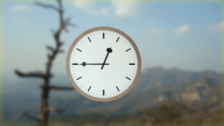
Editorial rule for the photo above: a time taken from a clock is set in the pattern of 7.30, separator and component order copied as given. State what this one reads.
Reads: 12.45
